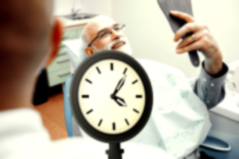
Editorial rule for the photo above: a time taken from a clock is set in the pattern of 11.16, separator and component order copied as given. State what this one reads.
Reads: 4.06
